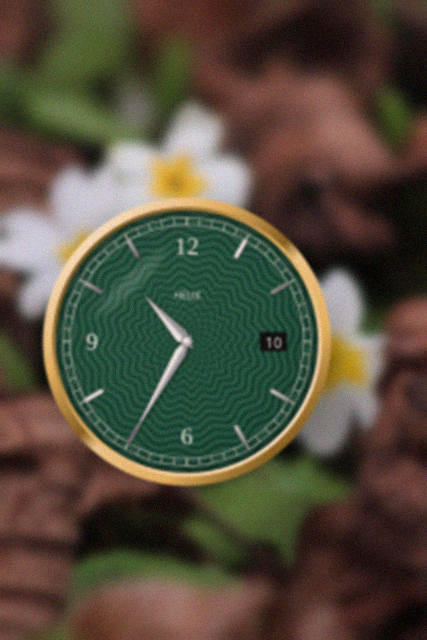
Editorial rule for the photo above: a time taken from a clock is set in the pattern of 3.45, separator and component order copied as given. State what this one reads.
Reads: 10.35
